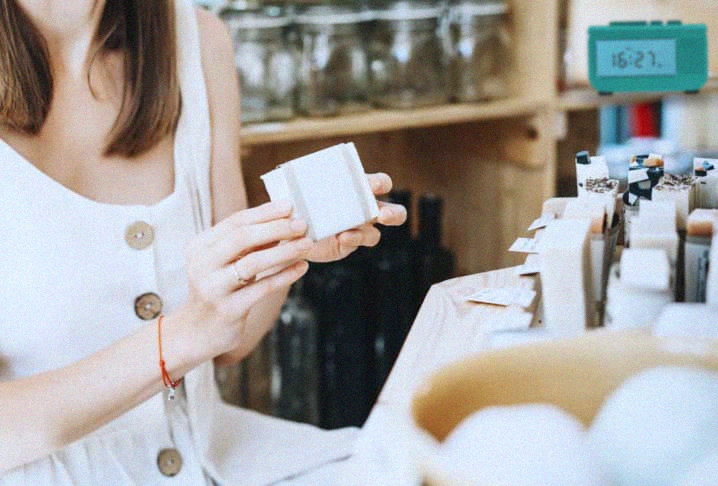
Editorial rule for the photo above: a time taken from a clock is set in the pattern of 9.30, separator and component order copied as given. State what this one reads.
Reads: 16.27
